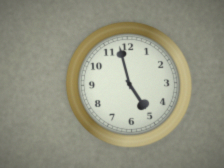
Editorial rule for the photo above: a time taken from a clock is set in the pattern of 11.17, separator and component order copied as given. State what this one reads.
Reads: 4.58
